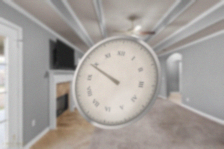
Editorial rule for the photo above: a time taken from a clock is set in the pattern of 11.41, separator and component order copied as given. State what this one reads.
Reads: 9.49
